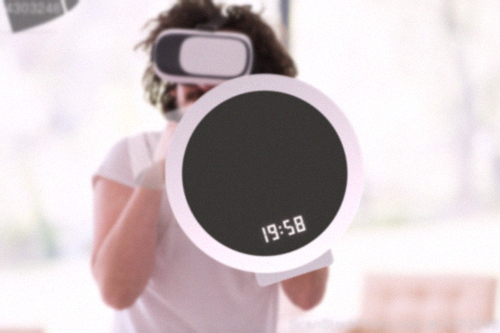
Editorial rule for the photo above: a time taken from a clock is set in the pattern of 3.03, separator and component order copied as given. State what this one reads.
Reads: 19.58
